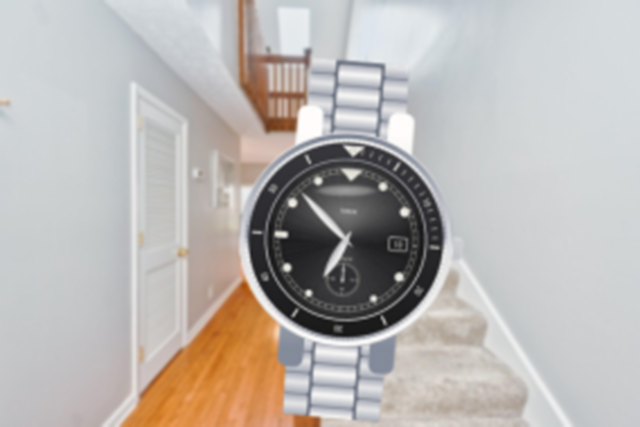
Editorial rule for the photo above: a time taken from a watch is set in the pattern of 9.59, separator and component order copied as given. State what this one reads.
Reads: 6.52
